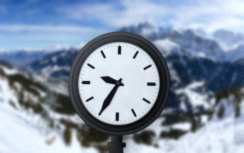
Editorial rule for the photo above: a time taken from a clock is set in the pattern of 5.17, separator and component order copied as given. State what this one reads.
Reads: 9.35
